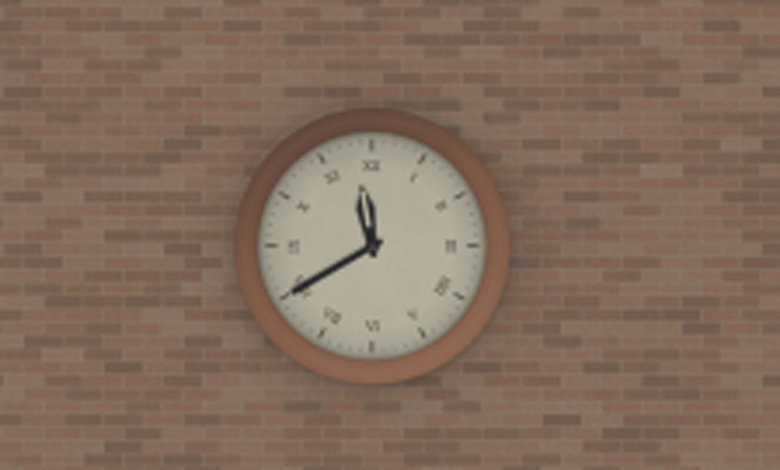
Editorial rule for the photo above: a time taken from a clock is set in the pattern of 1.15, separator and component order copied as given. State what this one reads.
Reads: 11.40
